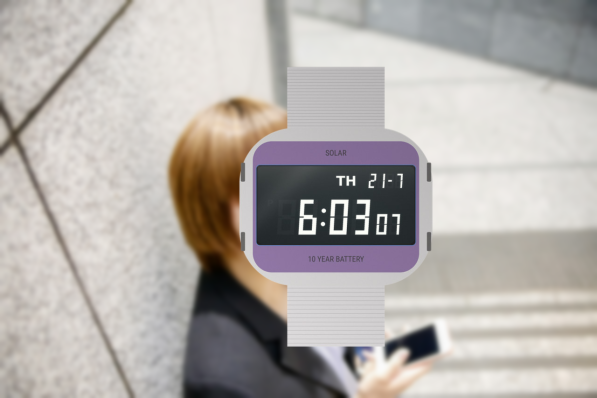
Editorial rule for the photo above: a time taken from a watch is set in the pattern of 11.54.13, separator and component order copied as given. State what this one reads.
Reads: 6.03.07
